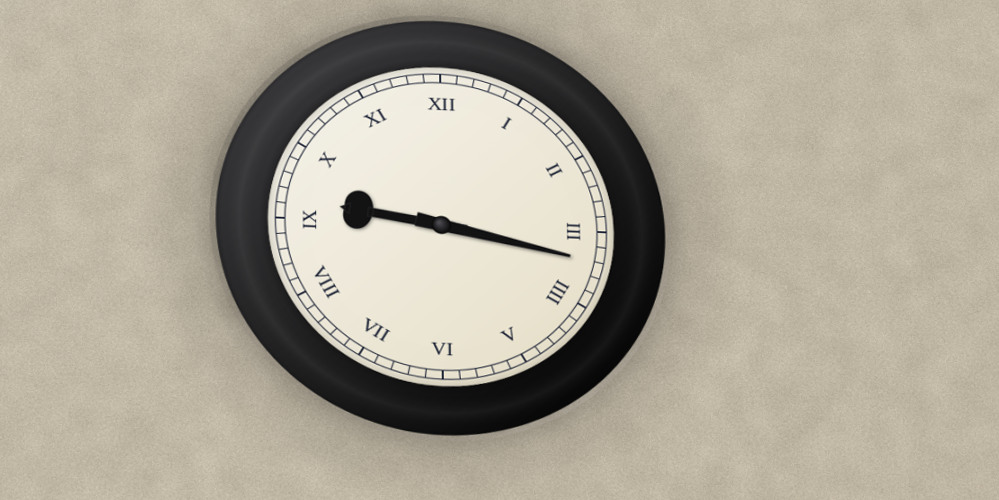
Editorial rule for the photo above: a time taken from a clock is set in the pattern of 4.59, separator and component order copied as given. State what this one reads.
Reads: 9.17
